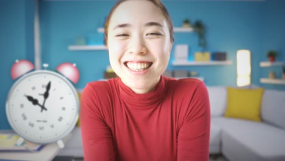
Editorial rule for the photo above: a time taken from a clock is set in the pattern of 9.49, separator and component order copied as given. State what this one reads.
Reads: 10.02
